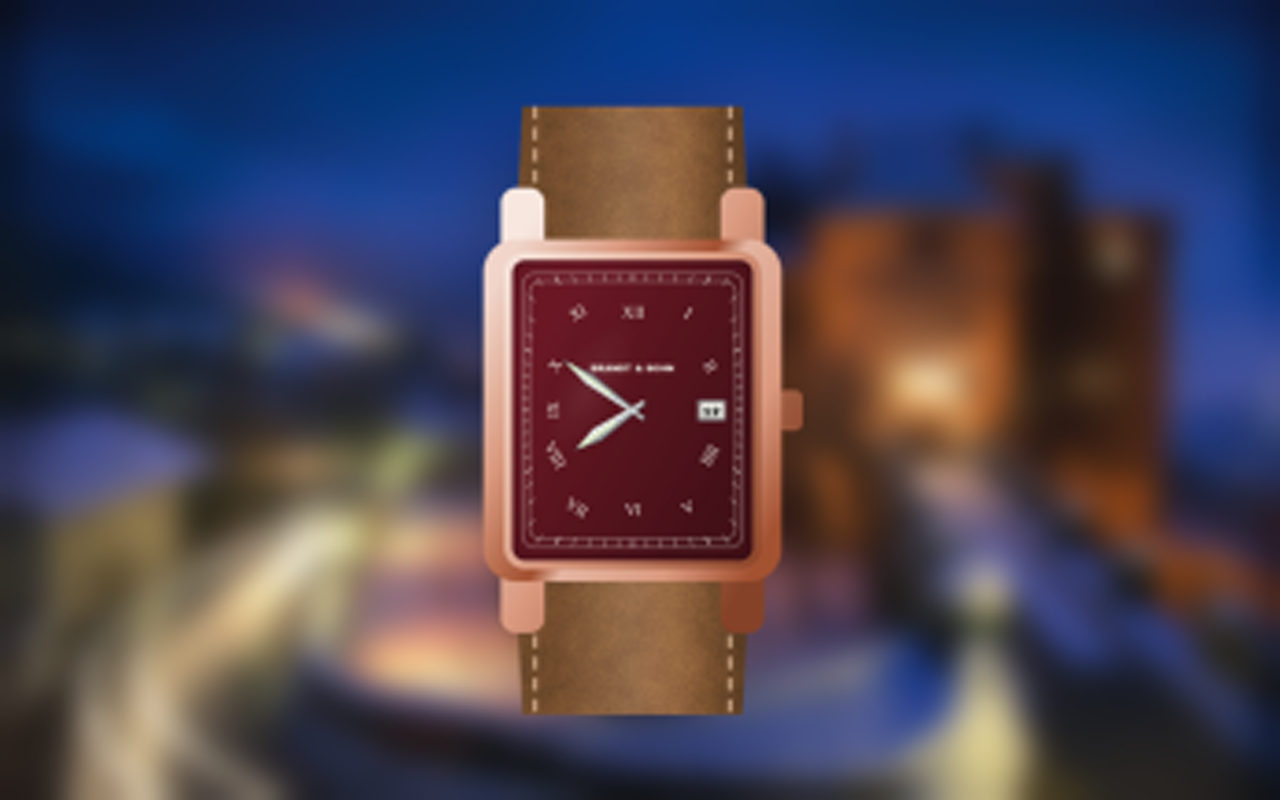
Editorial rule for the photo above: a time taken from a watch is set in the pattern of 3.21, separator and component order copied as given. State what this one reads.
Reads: 7.51
